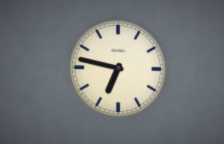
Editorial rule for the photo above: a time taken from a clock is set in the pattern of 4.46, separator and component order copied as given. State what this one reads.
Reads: 6.47
